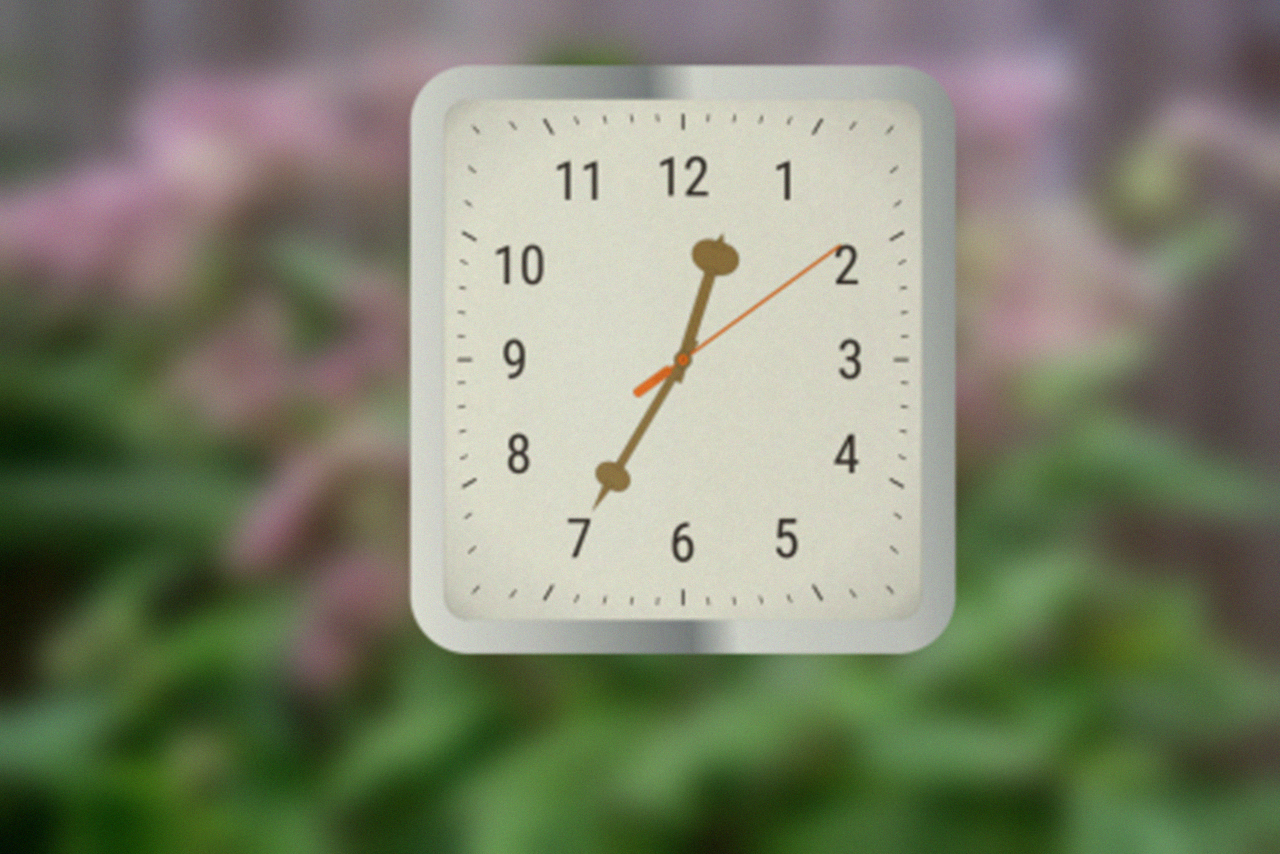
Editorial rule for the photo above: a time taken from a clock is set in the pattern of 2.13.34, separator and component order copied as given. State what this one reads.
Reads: 12.35.09
